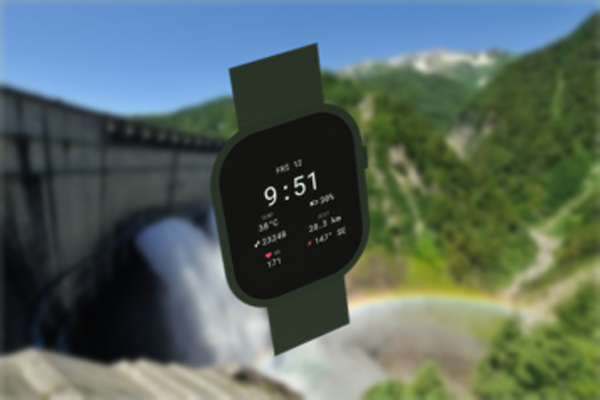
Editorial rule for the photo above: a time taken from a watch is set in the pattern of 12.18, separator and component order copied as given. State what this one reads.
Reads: 9.51
